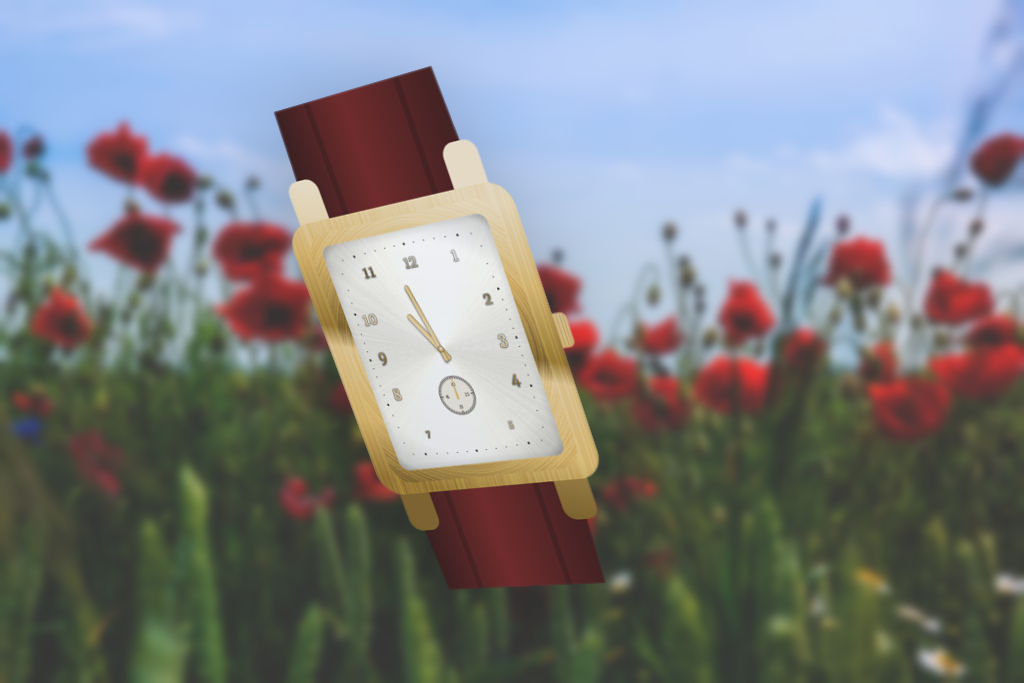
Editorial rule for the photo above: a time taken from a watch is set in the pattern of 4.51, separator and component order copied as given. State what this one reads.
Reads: 10.58
